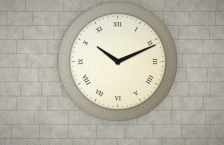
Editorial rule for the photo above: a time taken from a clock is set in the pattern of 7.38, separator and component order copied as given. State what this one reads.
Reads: 10.11
